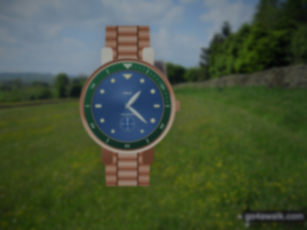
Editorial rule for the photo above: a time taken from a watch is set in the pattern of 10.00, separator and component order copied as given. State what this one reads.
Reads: 1.22
